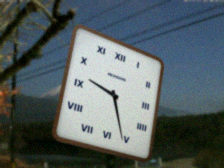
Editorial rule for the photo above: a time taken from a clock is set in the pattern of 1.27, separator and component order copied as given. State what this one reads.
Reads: 9.26
